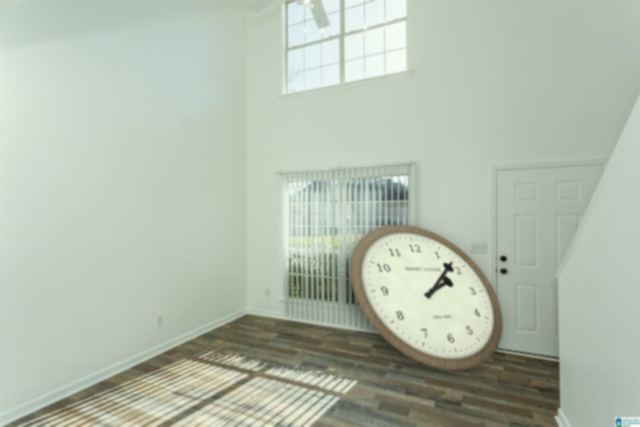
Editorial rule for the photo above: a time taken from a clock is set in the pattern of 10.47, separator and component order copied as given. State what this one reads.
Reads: 2.08
